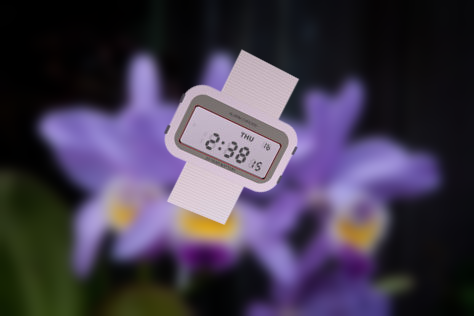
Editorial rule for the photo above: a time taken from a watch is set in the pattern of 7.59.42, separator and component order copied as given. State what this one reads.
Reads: 2.38.15
